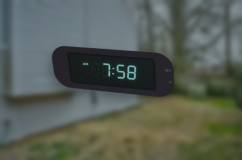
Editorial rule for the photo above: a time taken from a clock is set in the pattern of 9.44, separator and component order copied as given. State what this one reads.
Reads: 7.58
